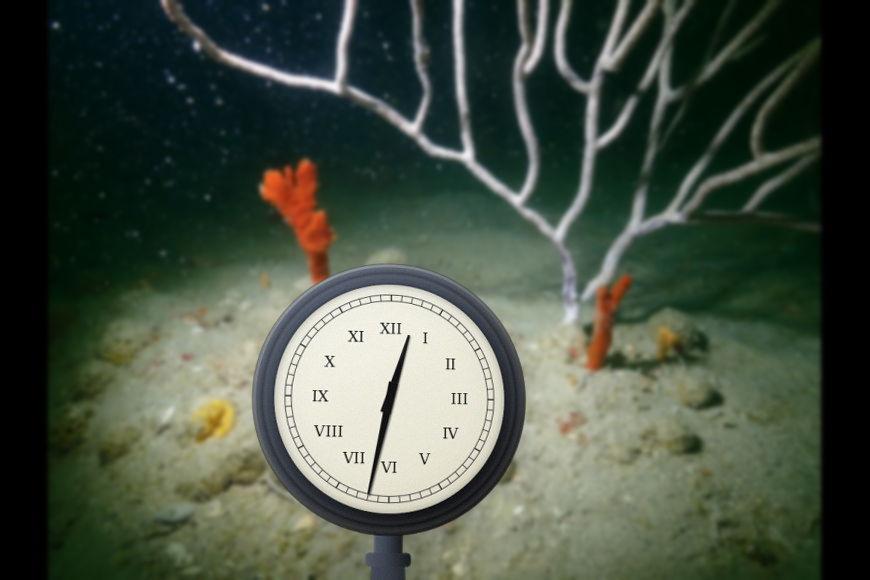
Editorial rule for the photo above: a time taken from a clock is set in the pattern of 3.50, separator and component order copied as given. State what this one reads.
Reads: 12.32
